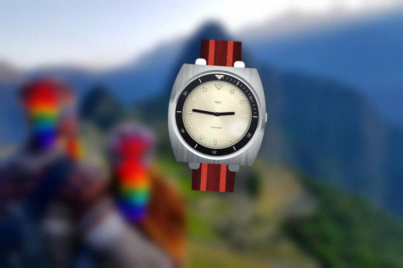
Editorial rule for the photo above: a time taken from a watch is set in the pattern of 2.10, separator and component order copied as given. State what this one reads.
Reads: 2.46
